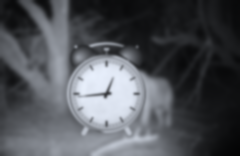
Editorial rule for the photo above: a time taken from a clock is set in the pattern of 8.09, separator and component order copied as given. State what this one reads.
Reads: 12.44
